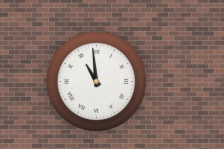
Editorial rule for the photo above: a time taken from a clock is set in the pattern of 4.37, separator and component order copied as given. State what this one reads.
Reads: 10.59
